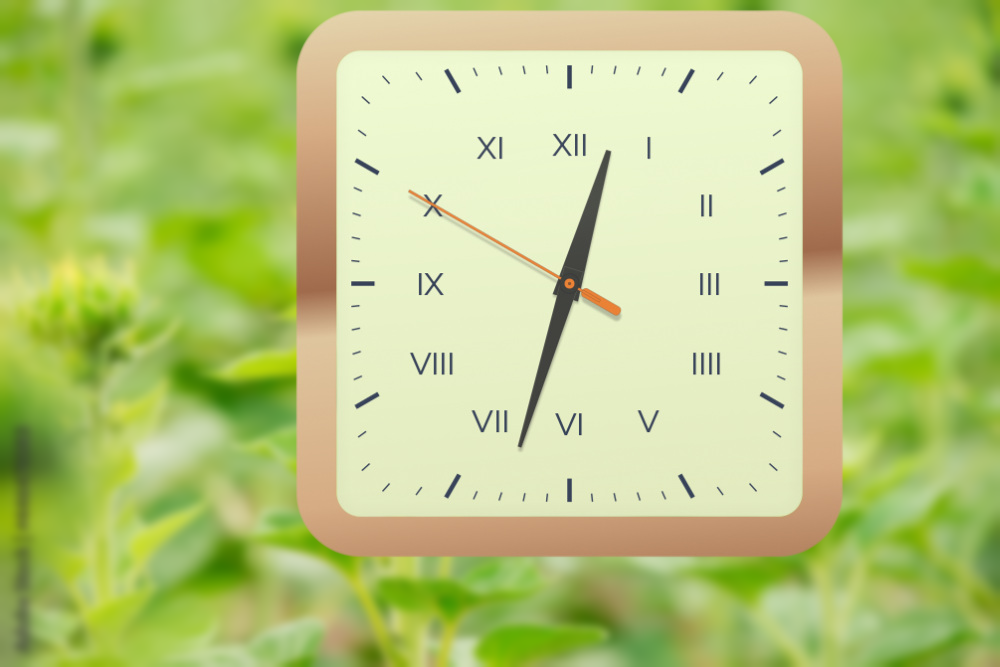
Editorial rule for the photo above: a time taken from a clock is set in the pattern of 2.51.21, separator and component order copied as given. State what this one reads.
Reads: 12.32.50
